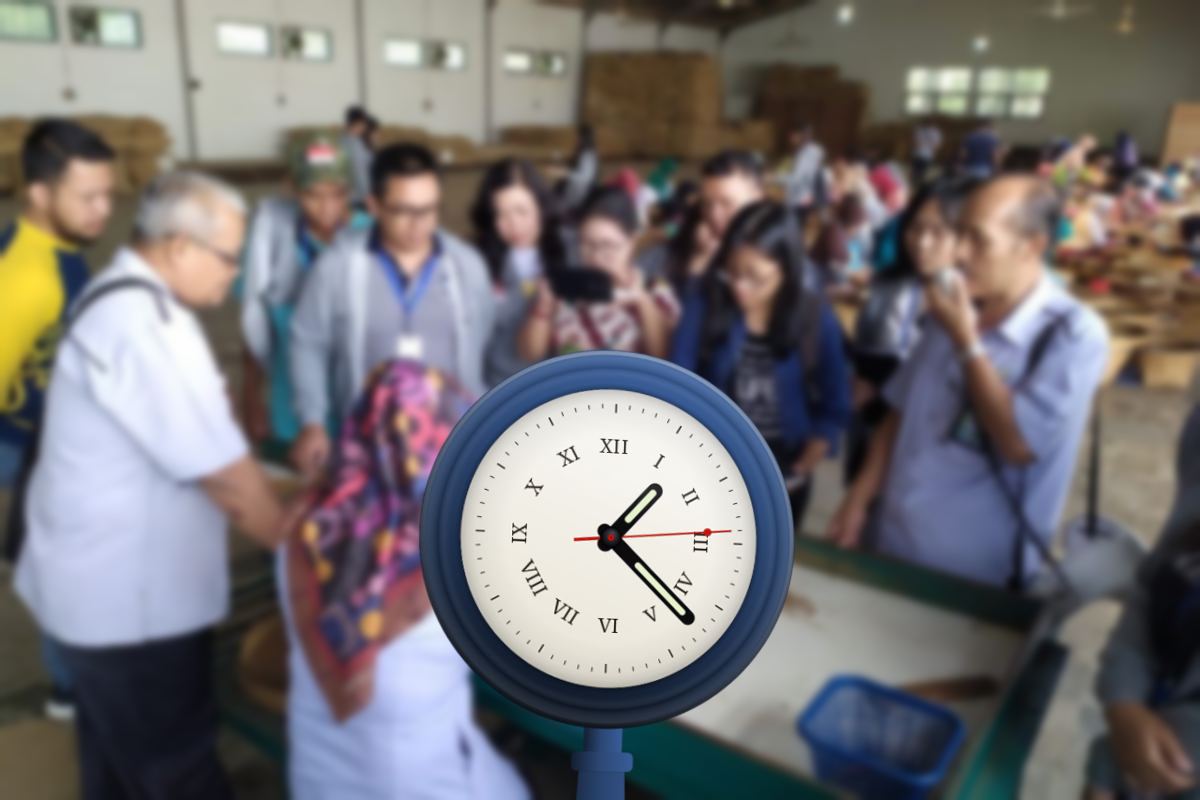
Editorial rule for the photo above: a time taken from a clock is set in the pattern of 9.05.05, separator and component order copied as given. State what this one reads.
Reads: 1.22.14
